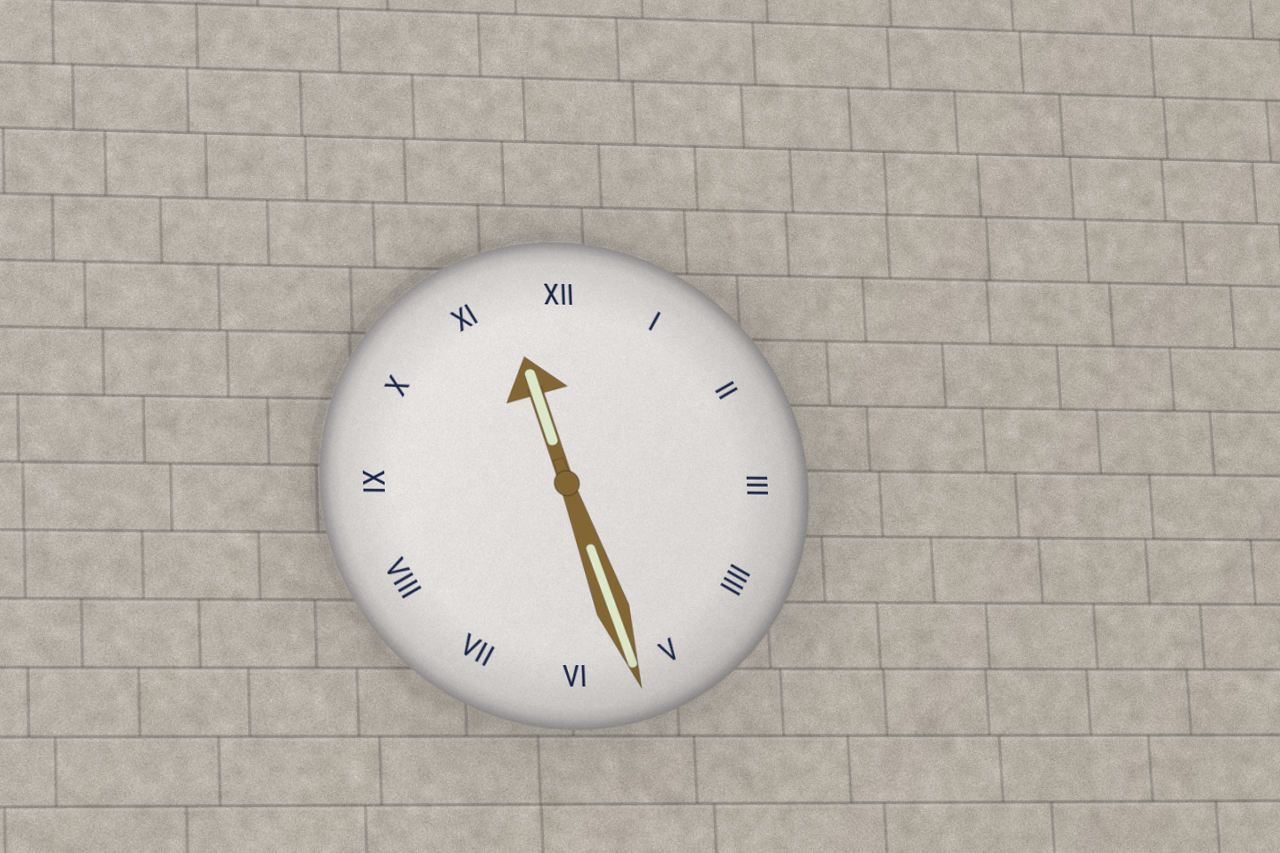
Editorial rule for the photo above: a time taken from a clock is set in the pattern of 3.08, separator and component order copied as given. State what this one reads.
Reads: 11.27
